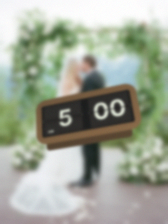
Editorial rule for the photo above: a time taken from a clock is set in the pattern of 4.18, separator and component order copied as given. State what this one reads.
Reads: 5.00
